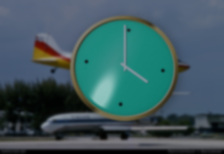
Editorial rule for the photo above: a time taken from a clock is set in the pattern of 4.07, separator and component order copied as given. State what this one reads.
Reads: 3.59
